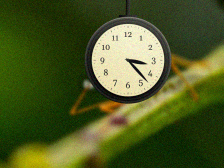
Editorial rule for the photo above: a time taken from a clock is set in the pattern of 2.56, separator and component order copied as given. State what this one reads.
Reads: 3.23
